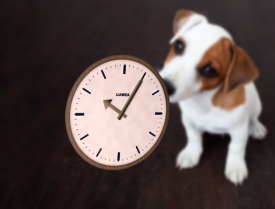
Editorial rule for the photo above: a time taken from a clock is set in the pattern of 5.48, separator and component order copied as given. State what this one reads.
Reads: 10.05
